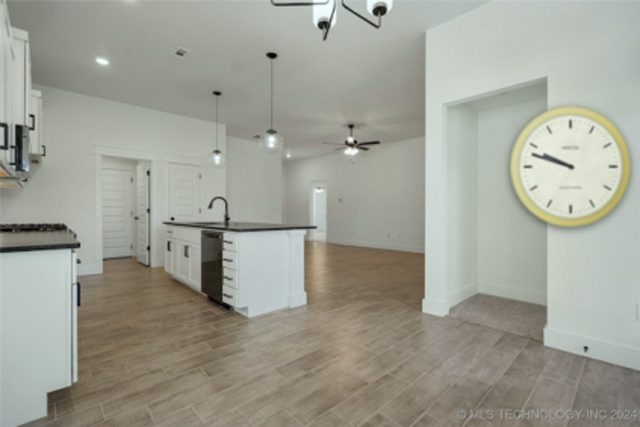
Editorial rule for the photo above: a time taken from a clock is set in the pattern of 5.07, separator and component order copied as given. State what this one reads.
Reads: 9.48
